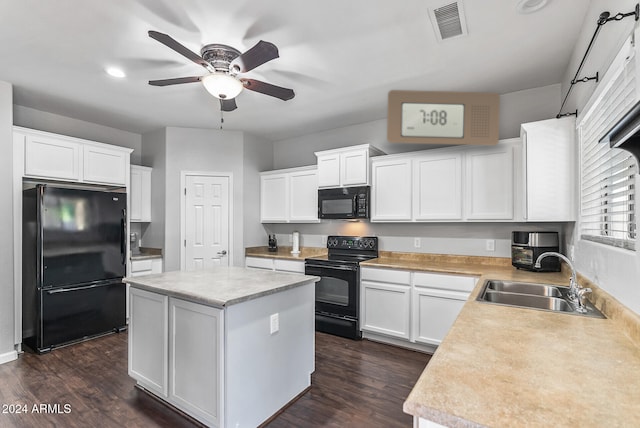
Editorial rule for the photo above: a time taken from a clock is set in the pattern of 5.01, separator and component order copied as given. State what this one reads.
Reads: 7.08
